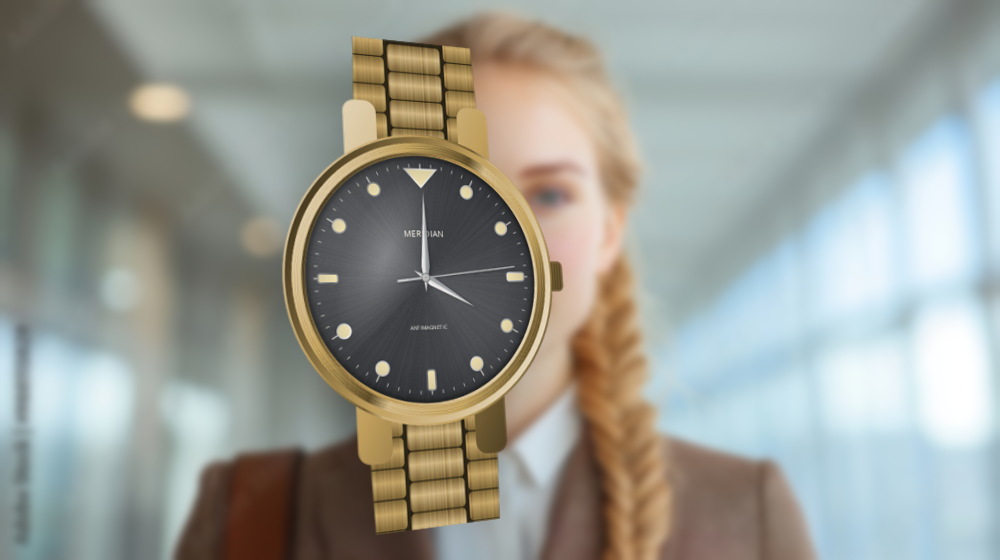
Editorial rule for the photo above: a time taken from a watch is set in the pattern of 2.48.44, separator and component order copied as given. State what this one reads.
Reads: 4.00.14
